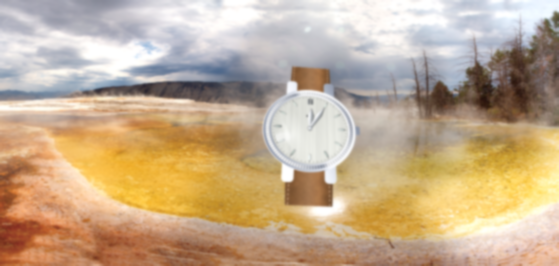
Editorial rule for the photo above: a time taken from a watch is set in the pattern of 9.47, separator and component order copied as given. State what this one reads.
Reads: 12.05
